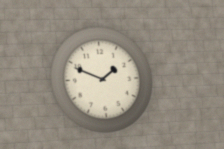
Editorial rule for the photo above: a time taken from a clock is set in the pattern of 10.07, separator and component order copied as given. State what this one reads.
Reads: 1.49
